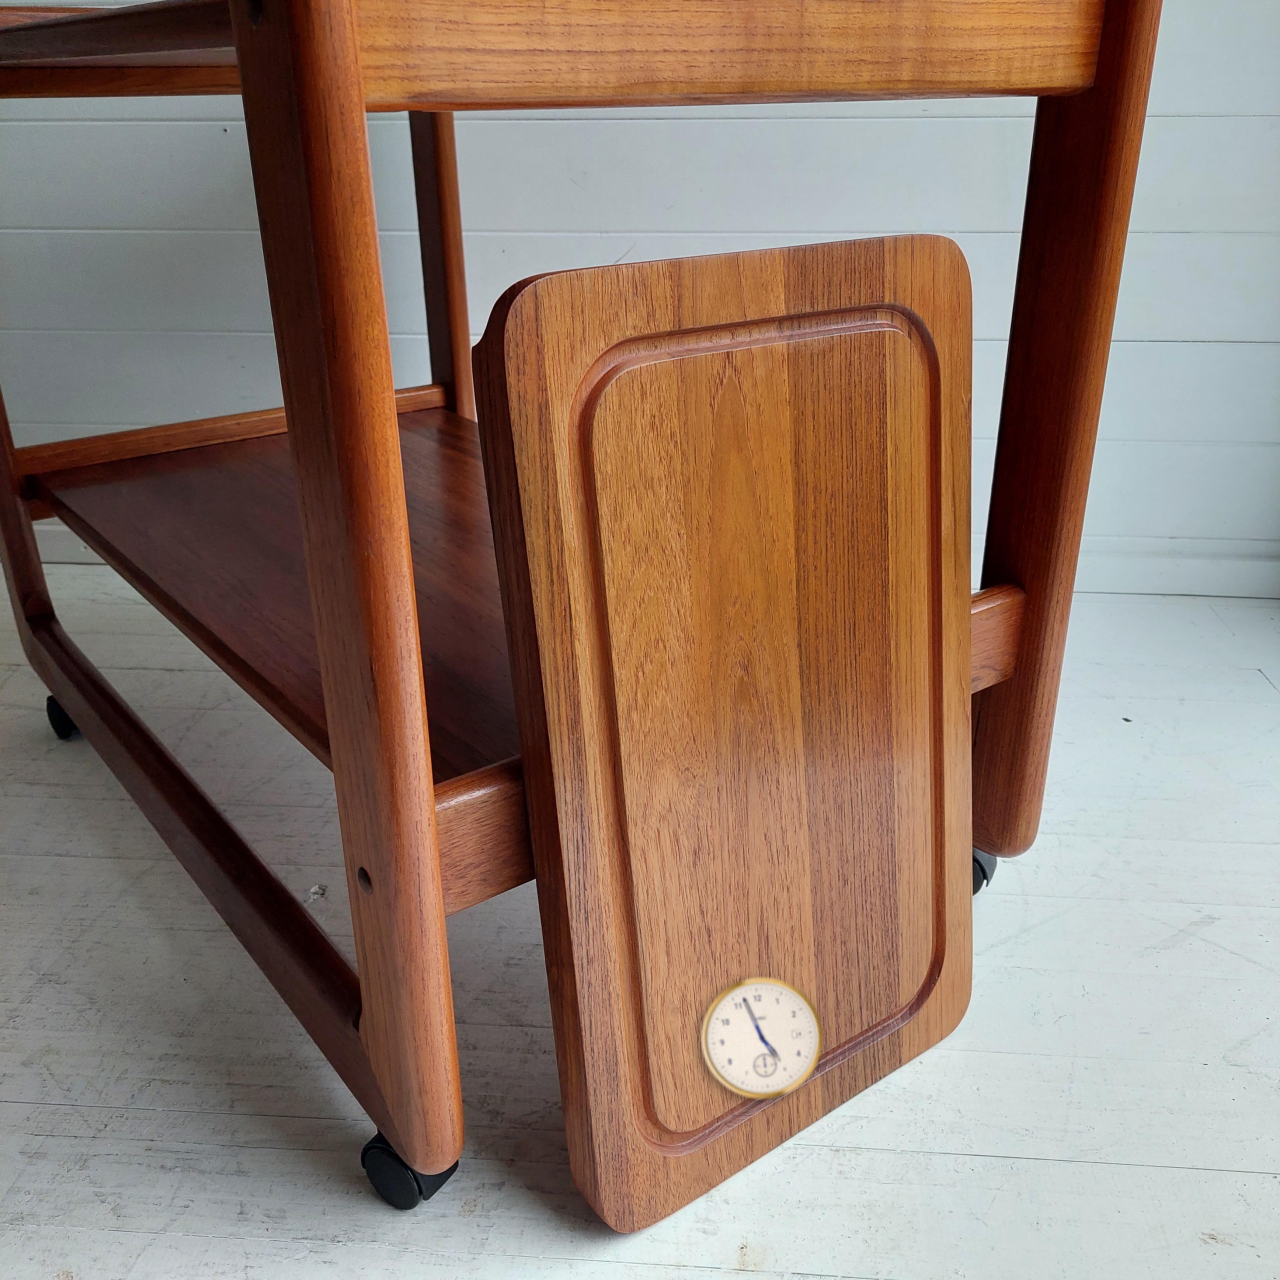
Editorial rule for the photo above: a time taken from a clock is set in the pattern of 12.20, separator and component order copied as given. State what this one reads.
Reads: 4.57
